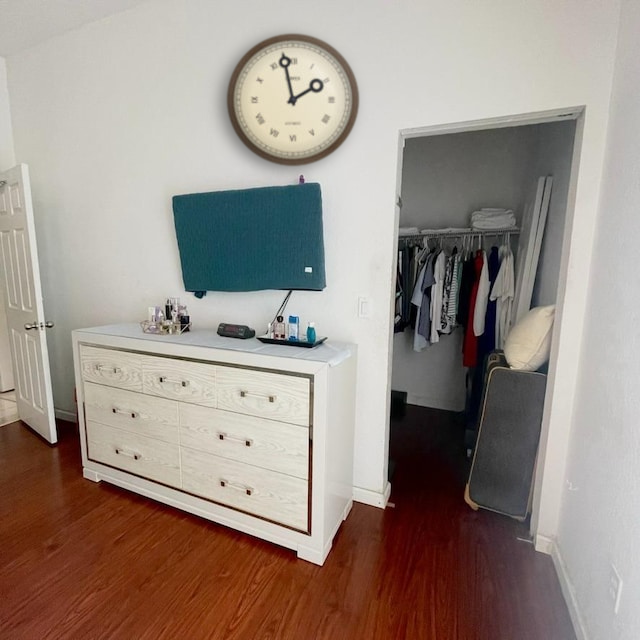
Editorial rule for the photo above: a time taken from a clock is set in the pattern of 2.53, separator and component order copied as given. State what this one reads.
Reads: 1.58
